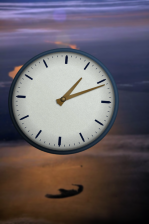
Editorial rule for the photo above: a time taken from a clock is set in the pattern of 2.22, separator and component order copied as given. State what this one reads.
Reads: 1.11
